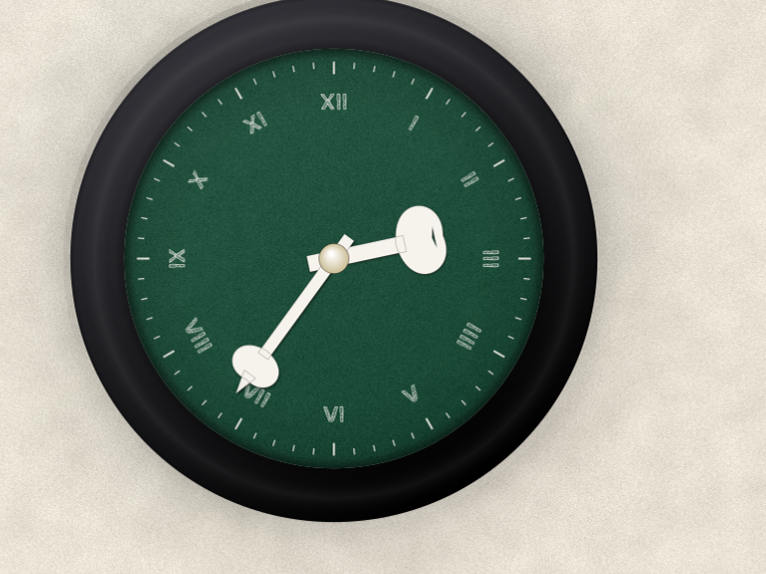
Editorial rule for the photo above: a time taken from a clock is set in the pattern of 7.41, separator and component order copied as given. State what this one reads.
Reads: 2.36
